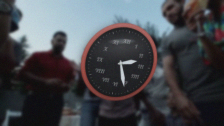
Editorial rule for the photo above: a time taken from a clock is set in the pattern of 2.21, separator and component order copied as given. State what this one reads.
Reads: 2.26
